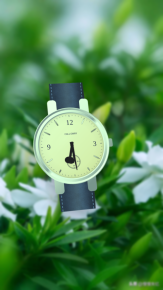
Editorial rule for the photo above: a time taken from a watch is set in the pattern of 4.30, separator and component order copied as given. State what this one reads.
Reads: 6.29
